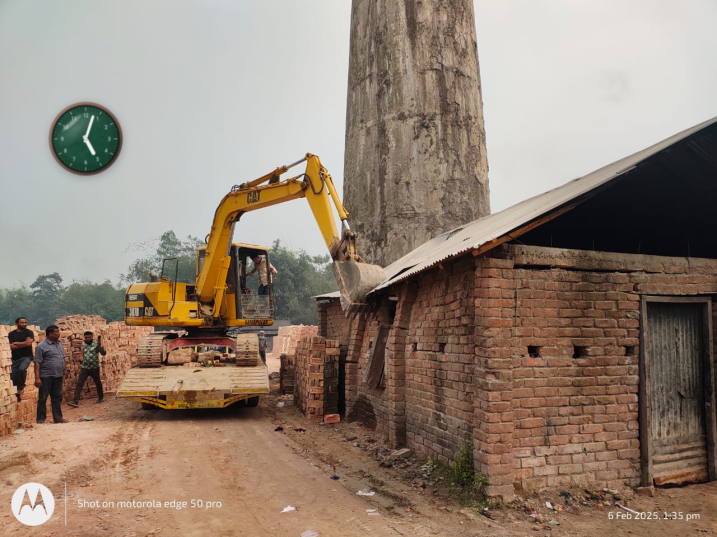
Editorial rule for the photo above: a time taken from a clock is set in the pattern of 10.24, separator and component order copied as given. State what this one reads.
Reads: 5.03
